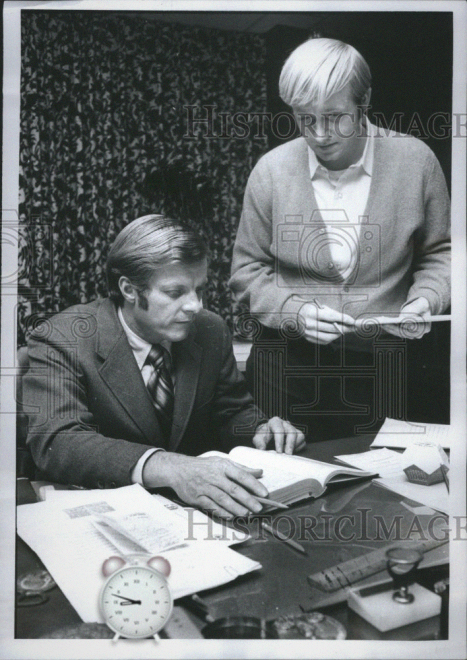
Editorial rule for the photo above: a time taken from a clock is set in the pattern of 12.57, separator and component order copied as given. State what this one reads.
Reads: 8.48
